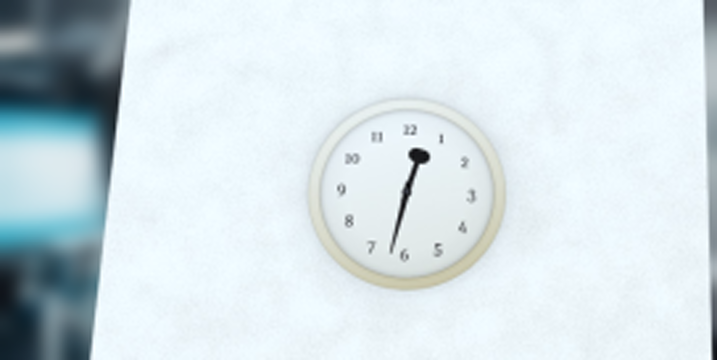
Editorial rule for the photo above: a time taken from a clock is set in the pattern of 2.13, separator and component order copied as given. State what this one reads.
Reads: 12.32
